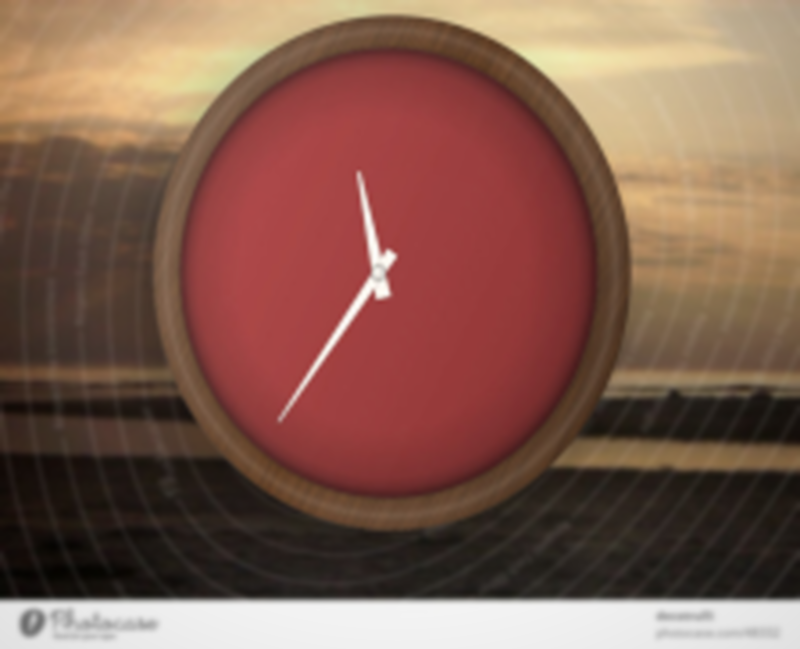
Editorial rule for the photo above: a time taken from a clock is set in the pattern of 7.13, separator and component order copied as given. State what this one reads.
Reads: 11.36
